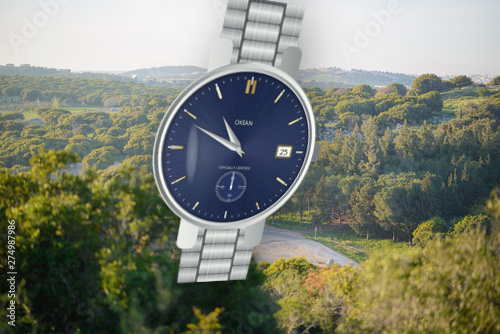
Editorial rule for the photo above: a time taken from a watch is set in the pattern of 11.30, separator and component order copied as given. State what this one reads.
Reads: 10.49
